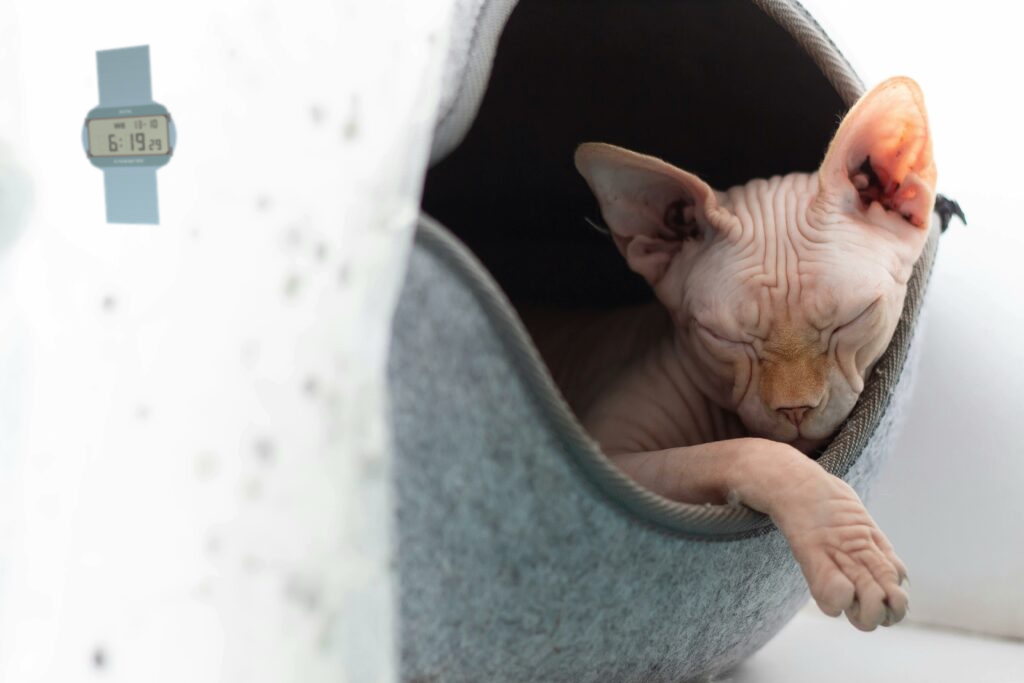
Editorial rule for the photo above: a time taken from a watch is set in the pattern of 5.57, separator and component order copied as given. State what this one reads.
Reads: 6.19
